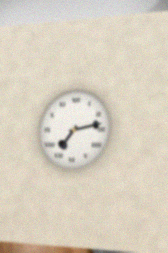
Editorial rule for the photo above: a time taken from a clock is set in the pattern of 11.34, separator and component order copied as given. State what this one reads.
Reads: 7.13
